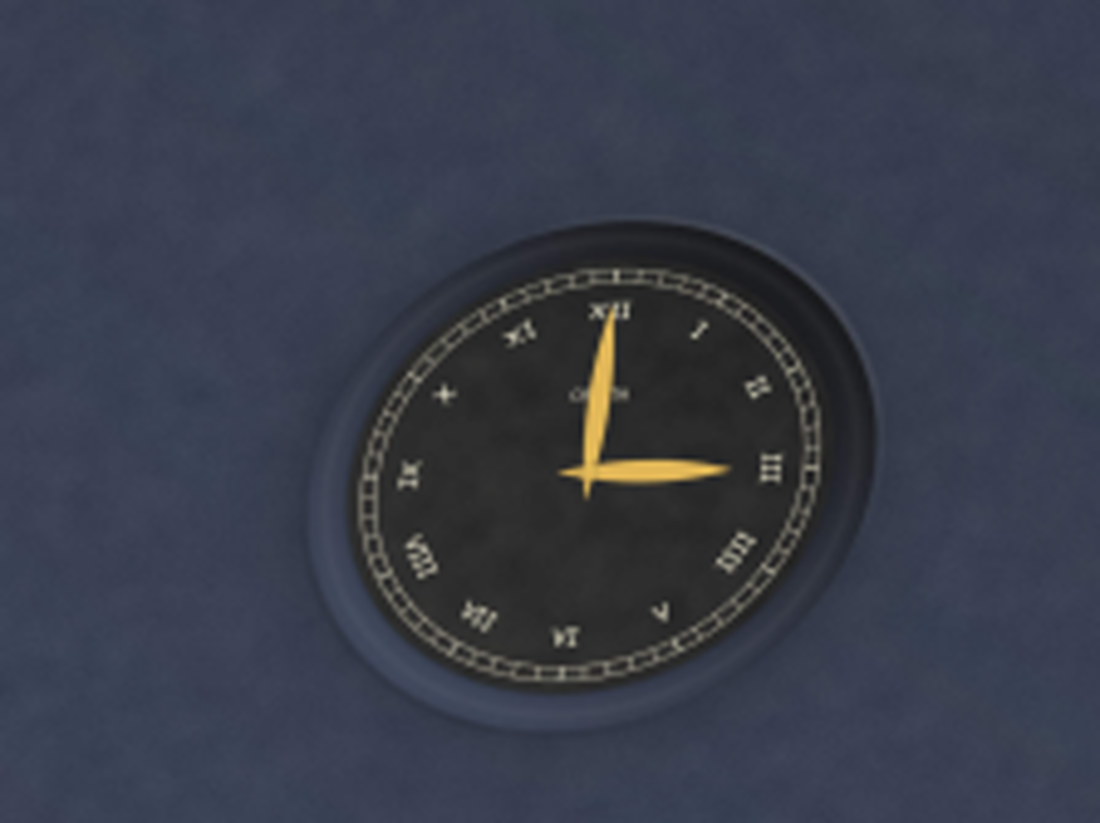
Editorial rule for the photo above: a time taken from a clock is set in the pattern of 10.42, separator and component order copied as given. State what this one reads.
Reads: 3.00
